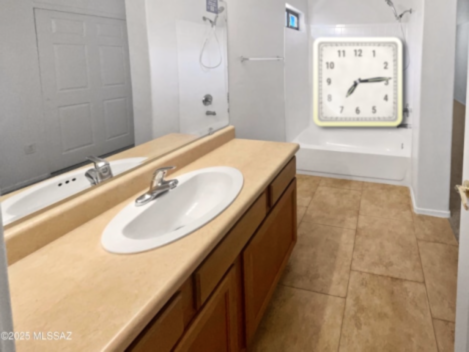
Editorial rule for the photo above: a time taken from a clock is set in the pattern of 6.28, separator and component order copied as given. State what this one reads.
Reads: 7.14
